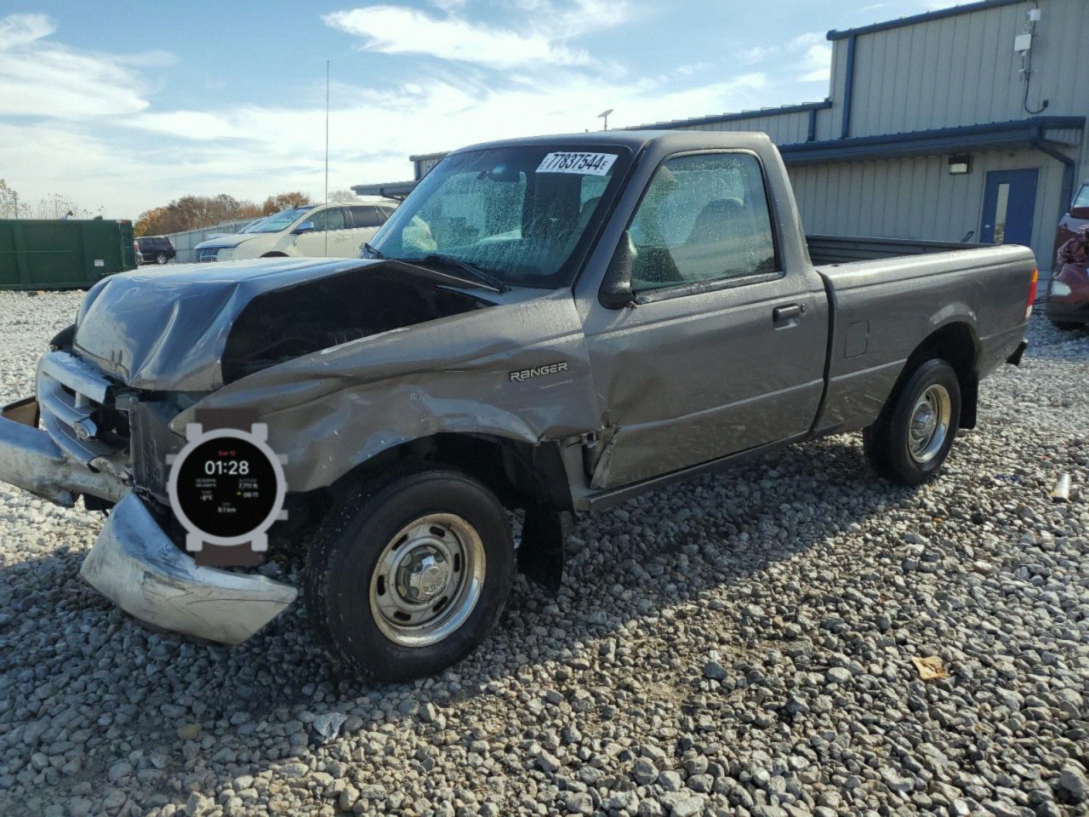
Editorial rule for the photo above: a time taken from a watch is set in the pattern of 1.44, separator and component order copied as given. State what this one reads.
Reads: 1.28
